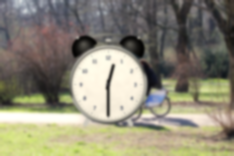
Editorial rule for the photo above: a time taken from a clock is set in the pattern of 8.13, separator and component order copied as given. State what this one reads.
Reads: 12.30
